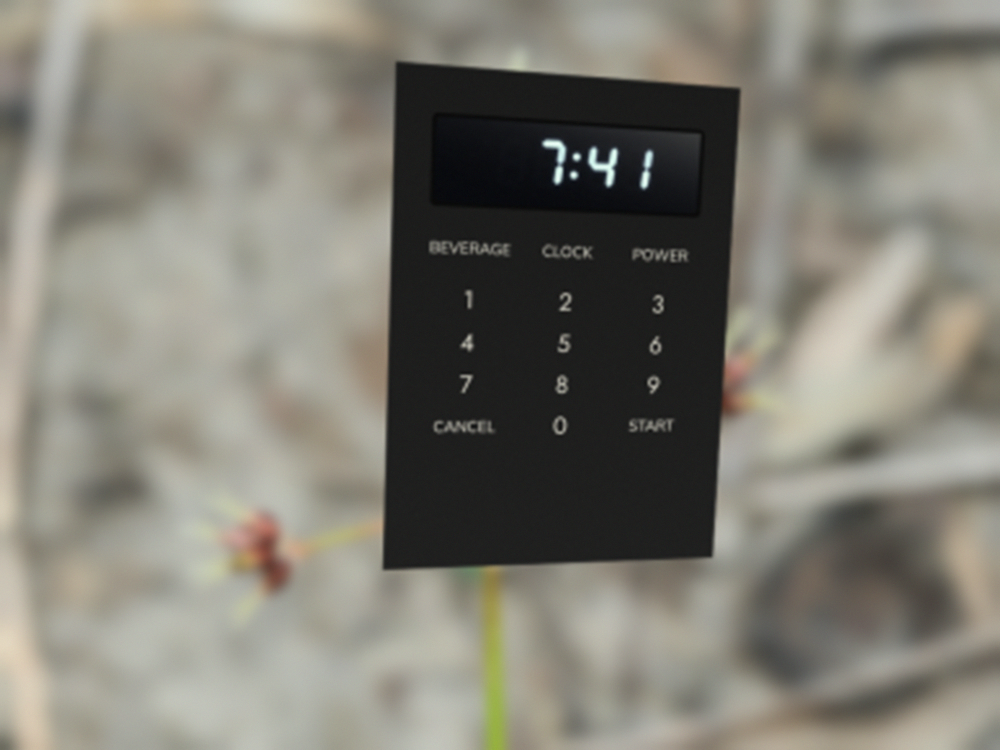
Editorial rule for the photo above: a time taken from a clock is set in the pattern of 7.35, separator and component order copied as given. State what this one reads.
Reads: 7.41
